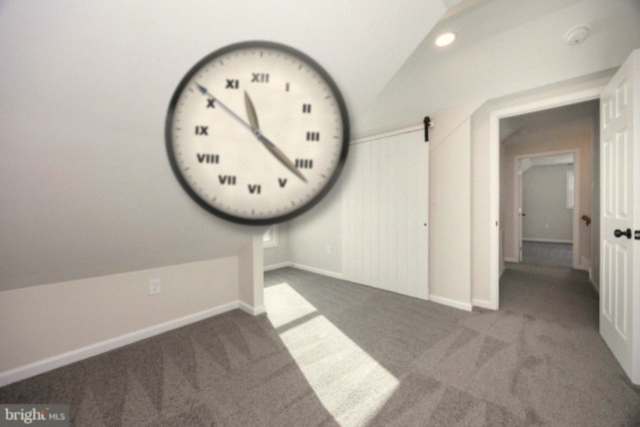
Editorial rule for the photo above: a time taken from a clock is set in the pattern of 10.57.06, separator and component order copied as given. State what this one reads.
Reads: 11.21.51
